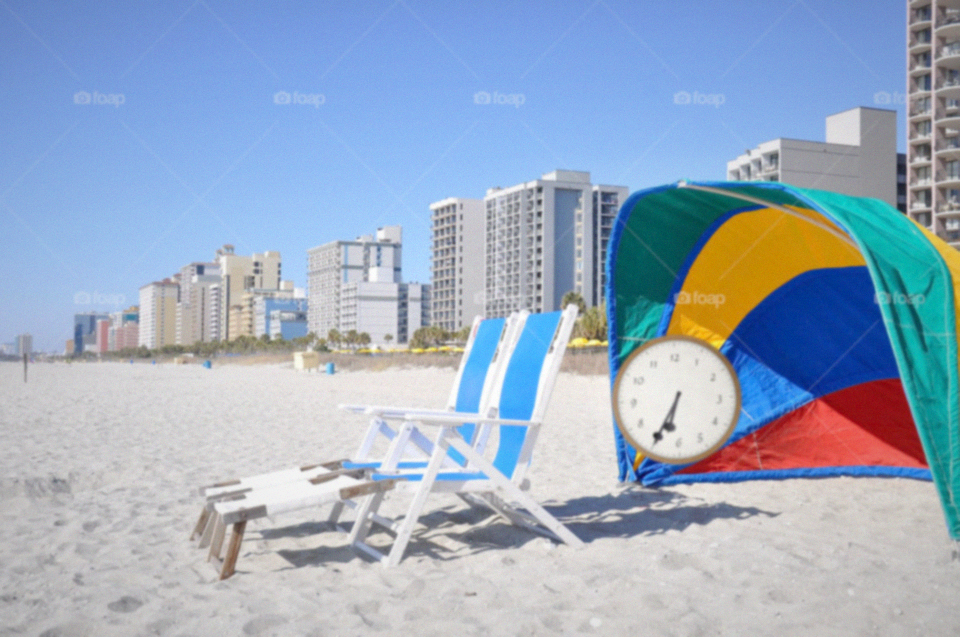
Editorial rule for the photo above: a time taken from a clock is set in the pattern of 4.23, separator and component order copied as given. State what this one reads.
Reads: 6.35
